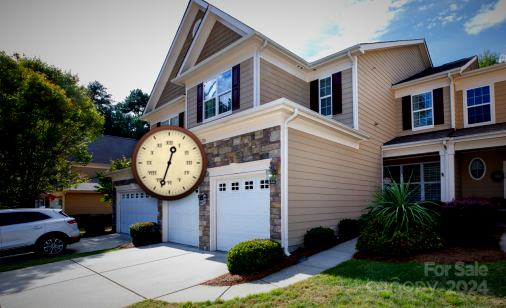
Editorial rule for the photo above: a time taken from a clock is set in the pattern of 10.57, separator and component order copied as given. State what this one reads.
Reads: 12.33
